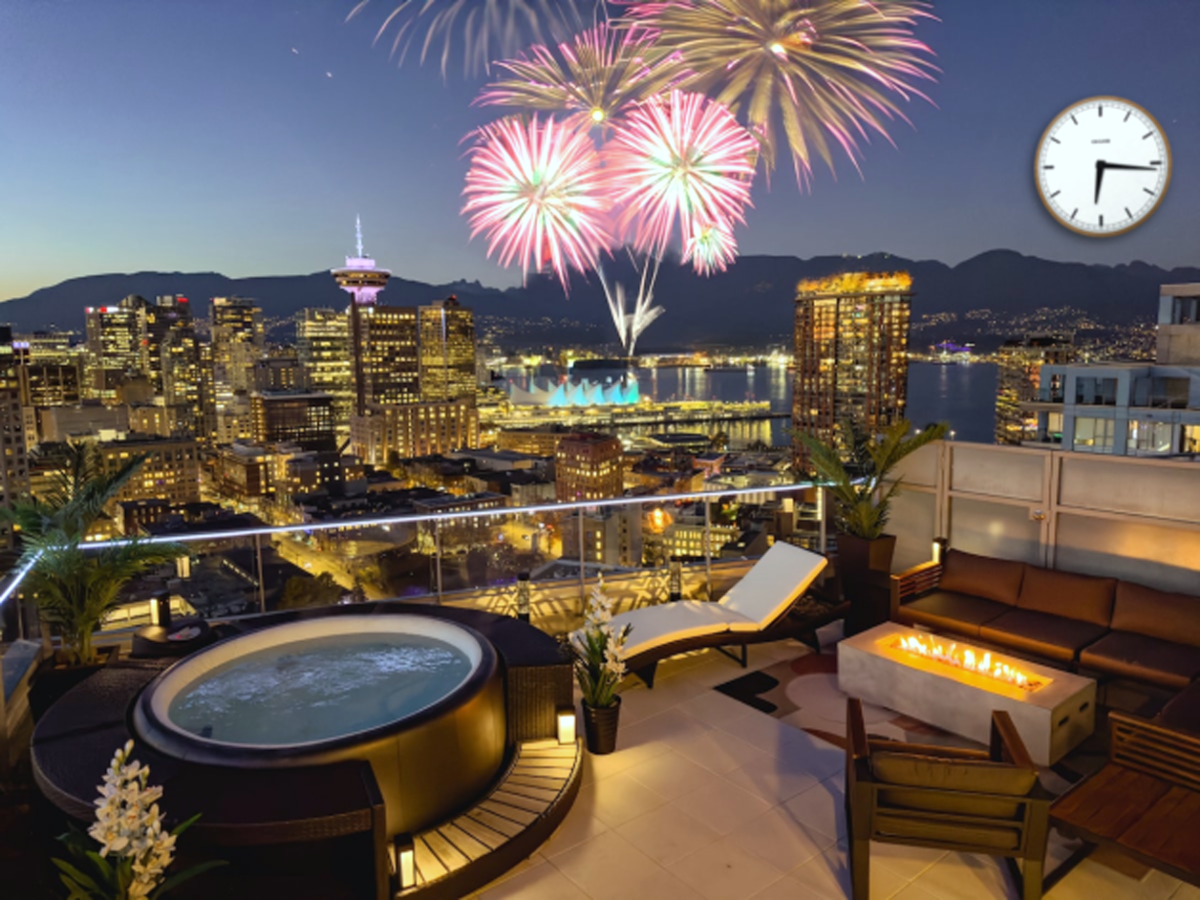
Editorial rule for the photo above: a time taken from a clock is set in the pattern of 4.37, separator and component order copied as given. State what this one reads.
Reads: 6.16
